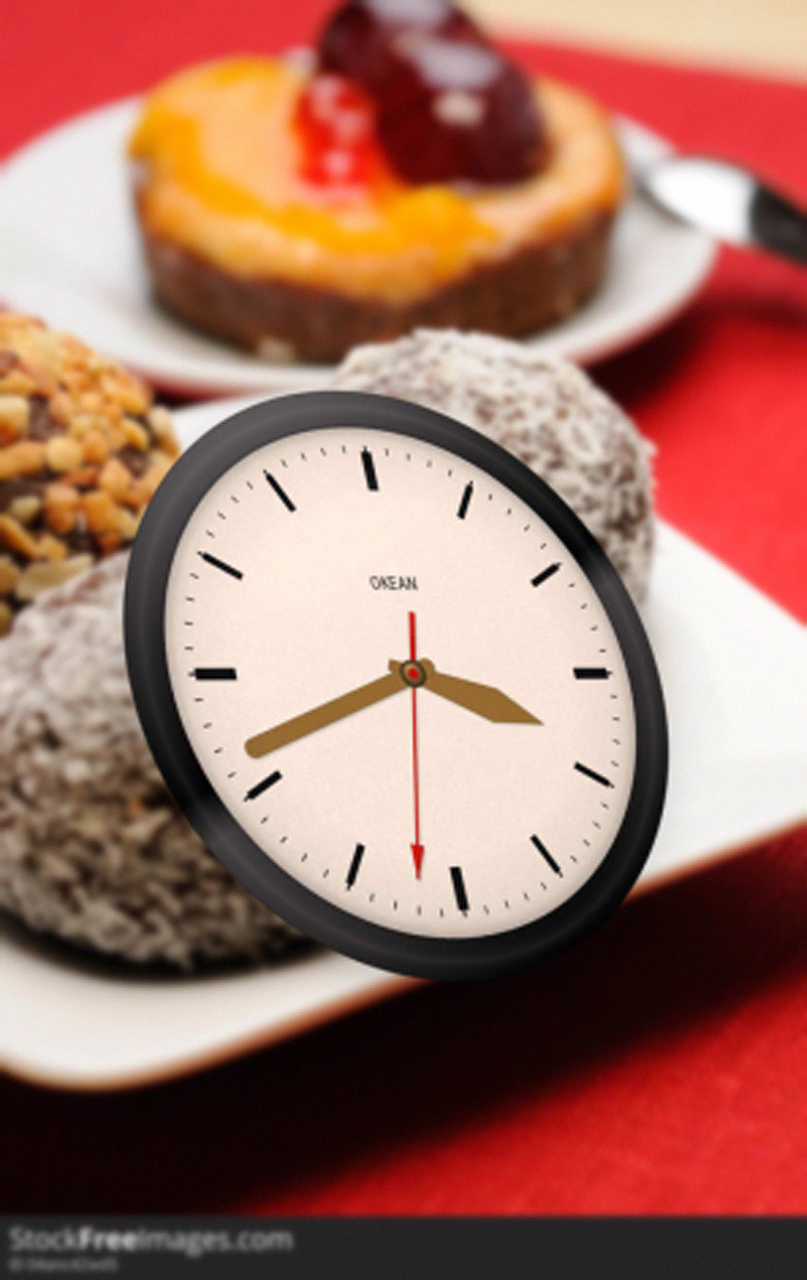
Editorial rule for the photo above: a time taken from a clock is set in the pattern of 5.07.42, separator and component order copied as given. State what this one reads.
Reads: 3.41.32
